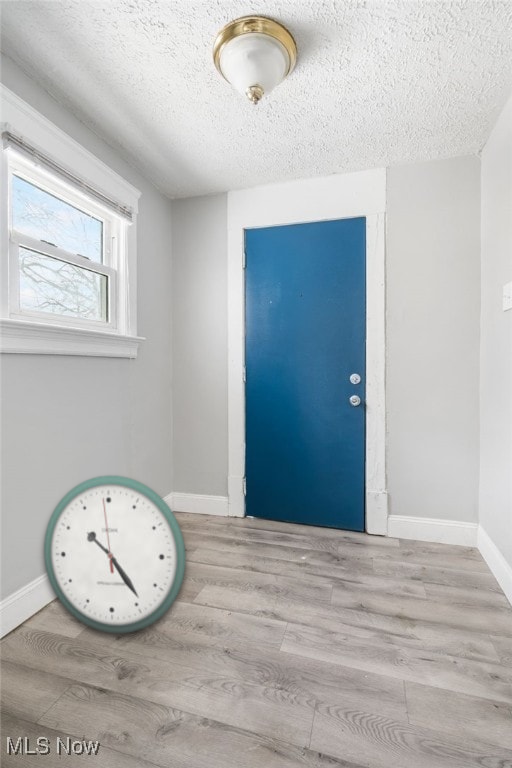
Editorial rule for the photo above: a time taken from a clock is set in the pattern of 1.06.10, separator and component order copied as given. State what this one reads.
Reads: 10.23.59
